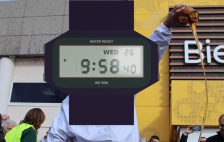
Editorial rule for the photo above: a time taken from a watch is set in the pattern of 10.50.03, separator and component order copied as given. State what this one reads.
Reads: 9.58.40
